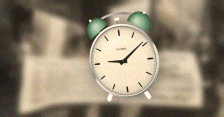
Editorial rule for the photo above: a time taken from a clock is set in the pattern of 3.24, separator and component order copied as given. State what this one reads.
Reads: 9.09
